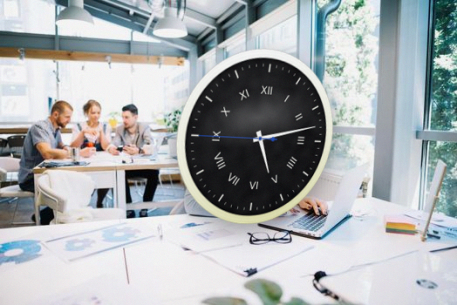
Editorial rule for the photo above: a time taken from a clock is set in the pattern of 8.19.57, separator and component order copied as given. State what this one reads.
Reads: 5.12.45
